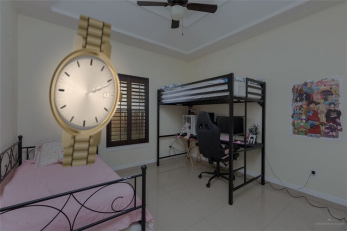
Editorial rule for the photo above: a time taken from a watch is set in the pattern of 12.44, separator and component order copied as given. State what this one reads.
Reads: 2.11
